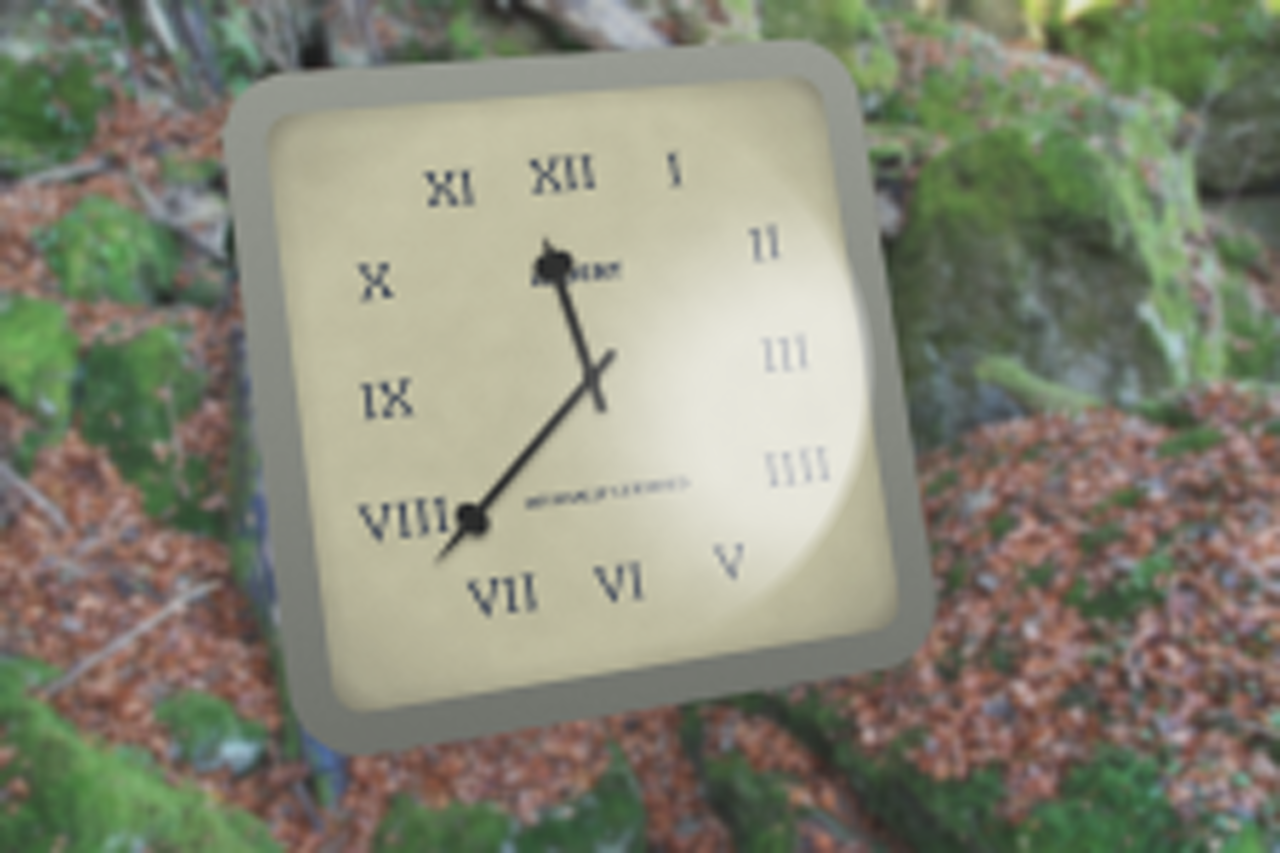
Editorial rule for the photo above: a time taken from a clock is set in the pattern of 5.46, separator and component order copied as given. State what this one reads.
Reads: 11.38
